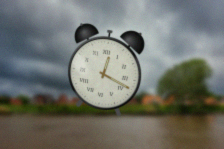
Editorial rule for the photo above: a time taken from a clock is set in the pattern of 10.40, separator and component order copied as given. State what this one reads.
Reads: 12.18
